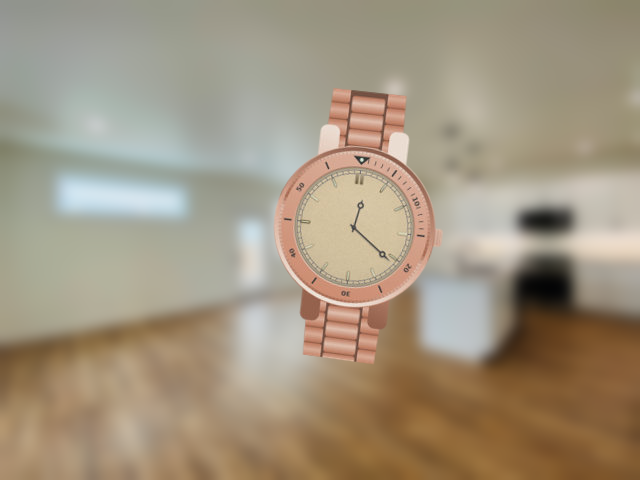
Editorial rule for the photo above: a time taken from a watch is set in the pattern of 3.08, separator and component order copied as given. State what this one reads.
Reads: 12.21
